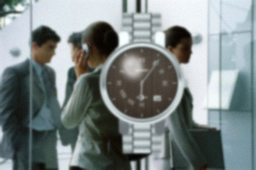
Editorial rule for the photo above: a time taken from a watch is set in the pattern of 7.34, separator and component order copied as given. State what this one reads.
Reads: 6.06
